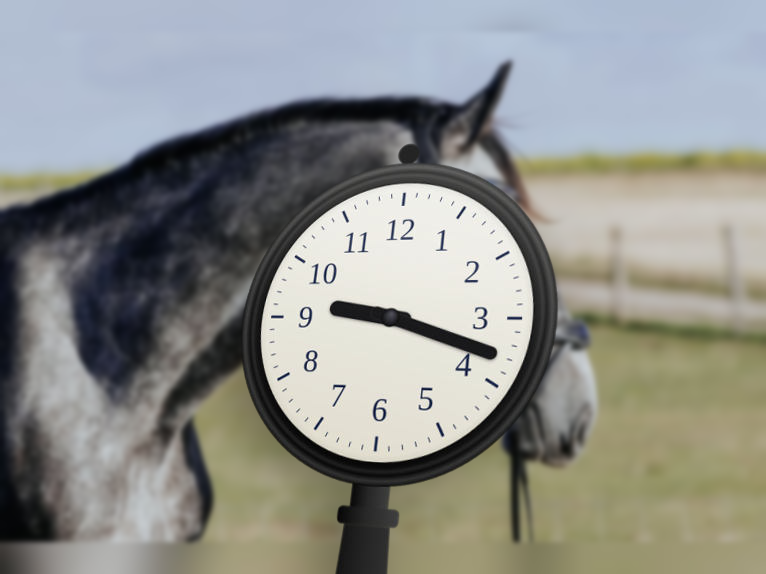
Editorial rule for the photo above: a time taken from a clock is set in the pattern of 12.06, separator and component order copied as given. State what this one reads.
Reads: 9.18
